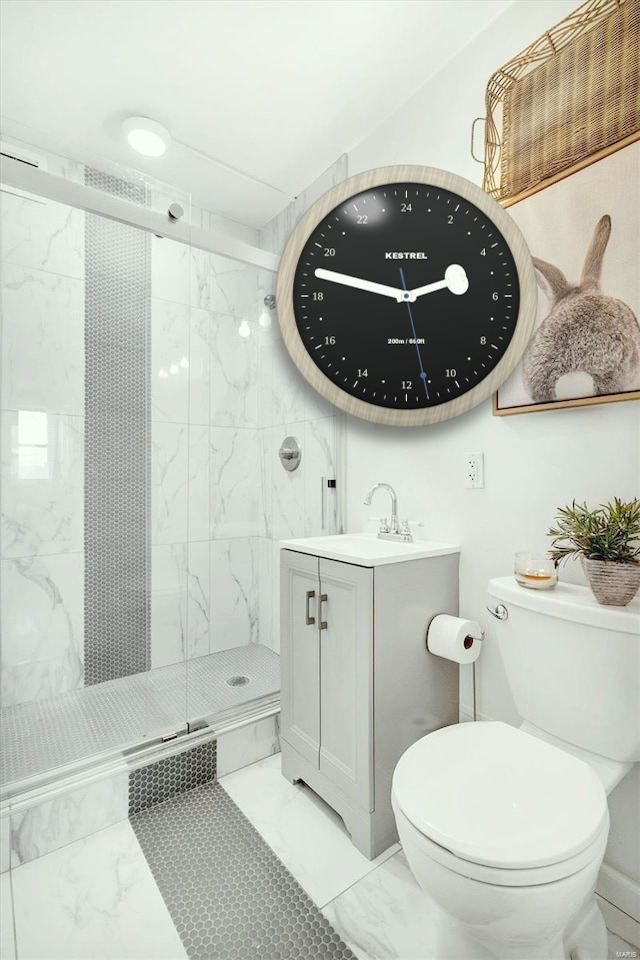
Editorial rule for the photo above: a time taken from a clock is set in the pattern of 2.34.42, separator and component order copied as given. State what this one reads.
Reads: 4.47.28
